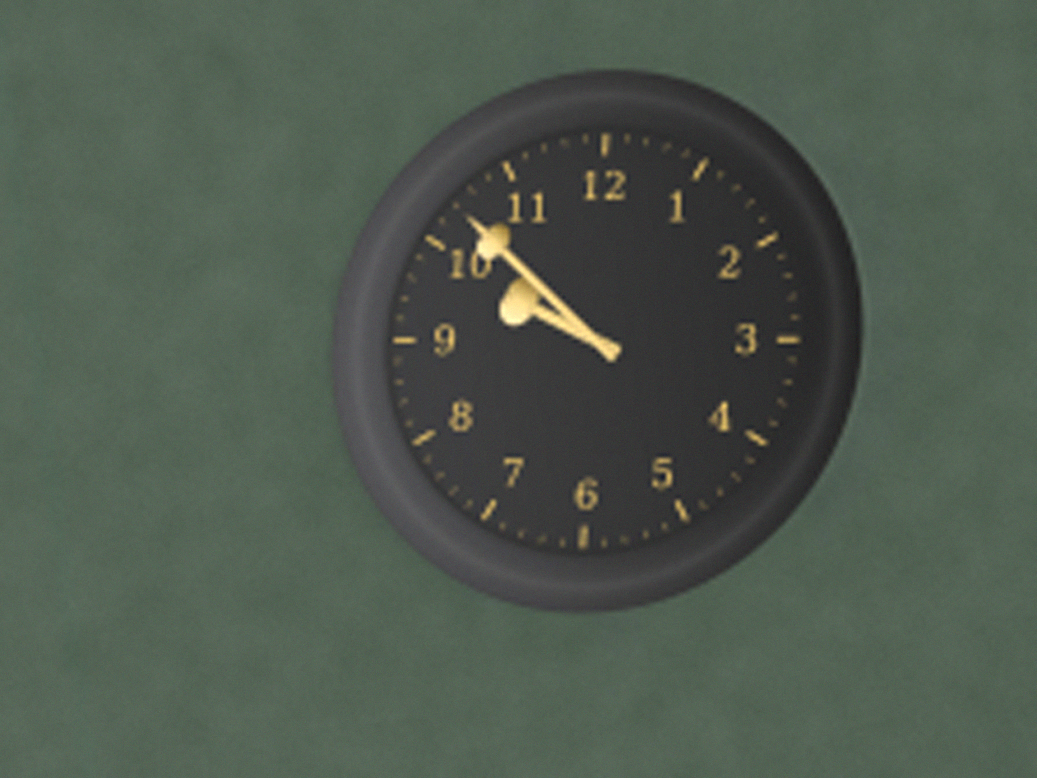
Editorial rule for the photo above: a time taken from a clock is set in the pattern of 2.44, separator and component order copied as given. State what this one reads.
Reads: 9.52
